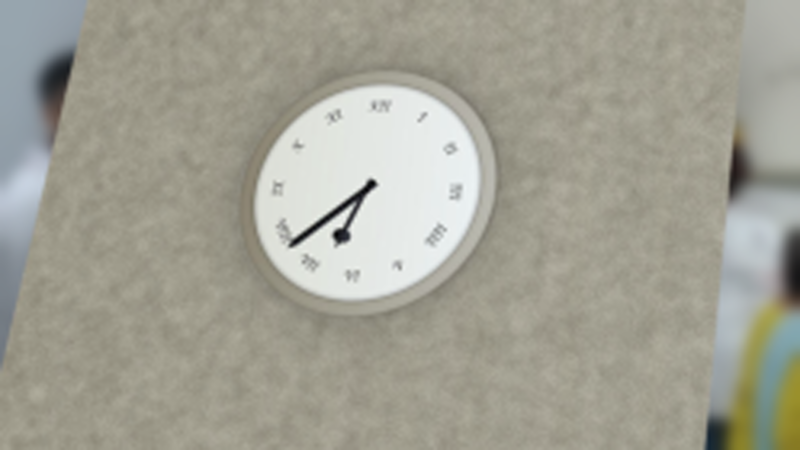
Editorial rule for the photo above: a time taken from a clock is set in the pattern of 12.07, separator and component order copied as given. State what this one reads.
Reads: 6.38
